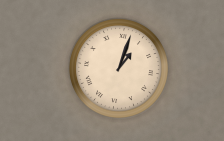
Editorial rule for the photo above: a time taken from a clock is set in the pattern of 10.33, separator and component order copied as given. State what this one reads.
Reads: 1.02
